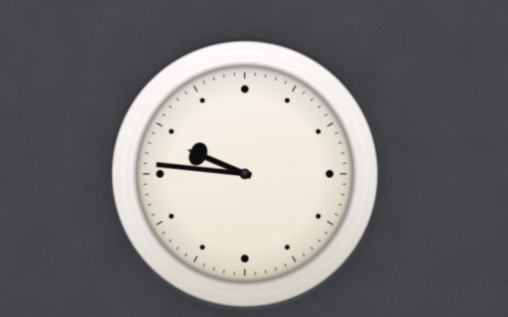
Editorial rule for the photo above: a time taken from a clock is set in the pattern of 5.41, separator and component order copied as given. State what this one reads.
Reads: 9.46
